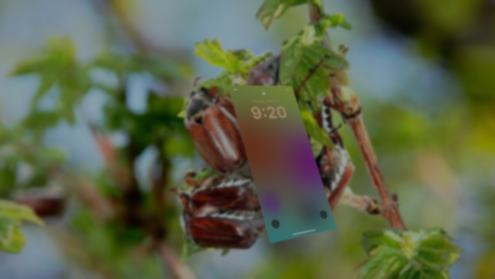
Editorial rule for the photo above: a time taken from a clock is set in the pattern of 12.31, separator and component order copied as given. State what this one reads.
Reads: 9.20
